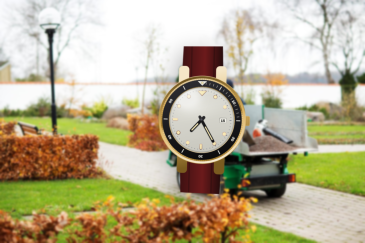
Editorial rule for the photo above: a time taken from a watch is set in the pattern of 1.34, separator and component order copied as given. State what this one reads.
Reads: 7.25
